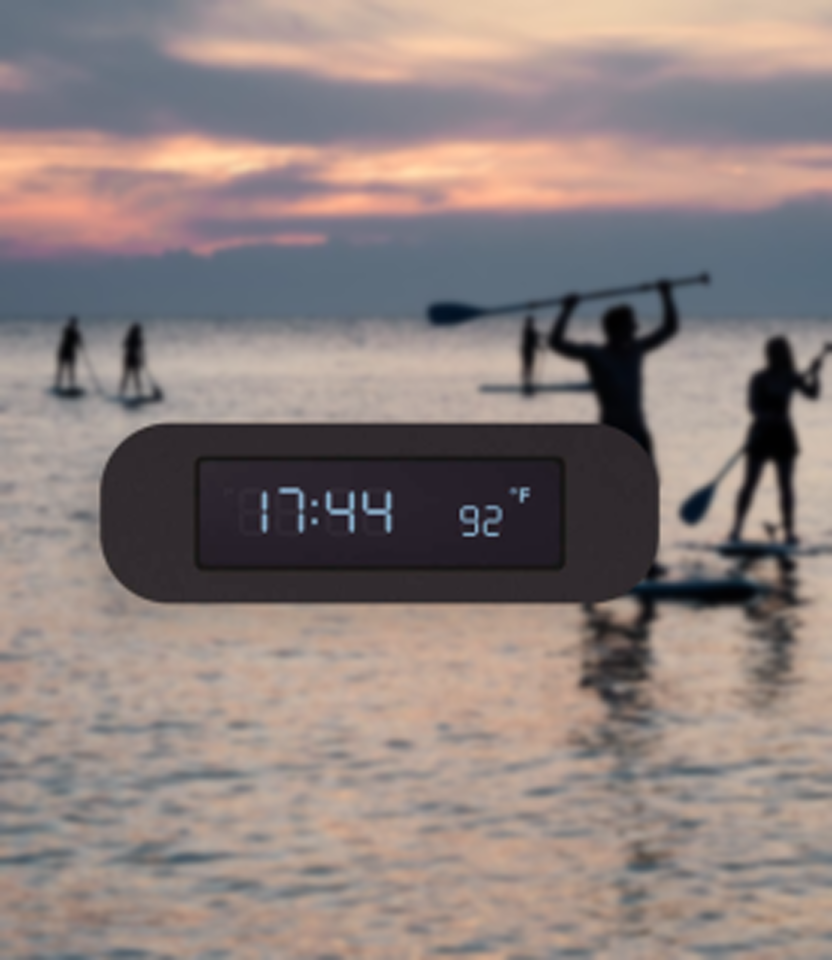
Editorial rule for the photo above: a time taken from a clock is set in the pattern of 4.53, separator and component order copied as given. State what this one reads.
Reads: 17.44
